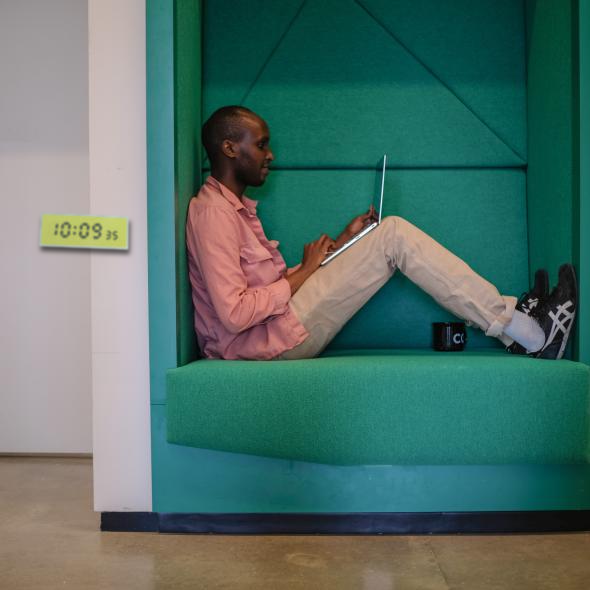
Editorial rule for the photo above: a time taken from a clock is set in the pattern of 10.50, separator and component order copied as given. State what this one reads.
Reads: 10.09
